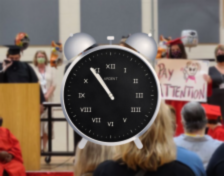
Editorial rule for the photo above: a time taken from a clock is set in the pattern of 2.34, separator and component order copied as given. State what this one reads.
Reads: 10.54
